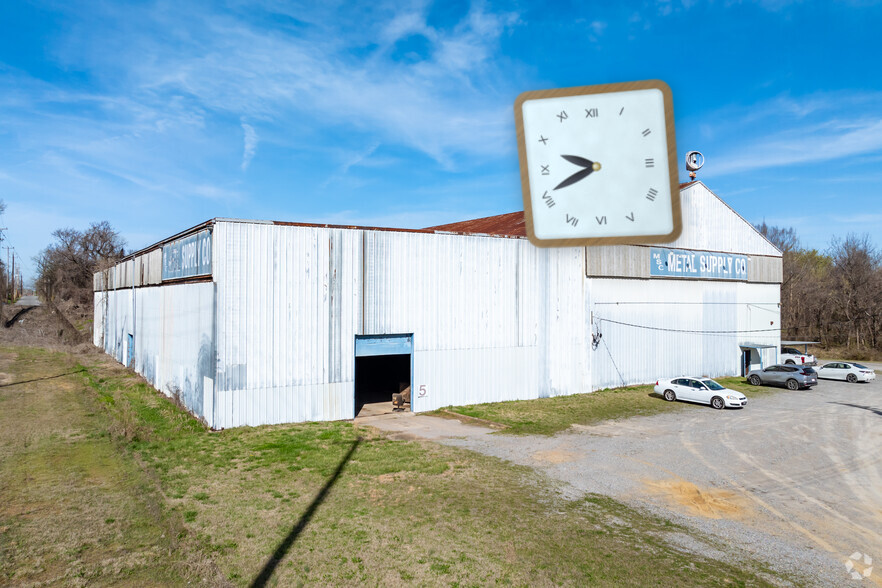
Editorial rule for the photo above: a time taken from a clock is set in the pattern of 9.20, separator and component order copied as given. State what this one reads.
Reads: 9.41
